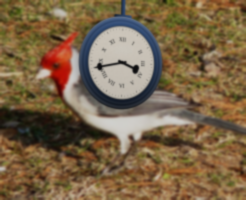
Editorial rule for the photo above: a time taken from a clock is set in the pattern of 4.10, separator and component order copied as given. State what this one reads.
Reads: 3.43
